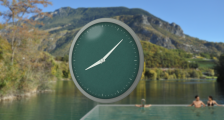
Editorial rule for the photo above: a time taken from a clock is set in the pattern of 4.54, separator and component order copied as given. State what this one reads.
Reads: 8.08
